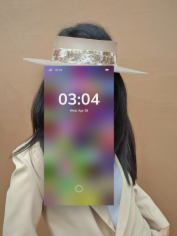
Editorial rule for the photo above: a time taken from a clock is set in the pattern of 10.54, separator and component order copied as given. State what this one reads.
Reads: 3.04
